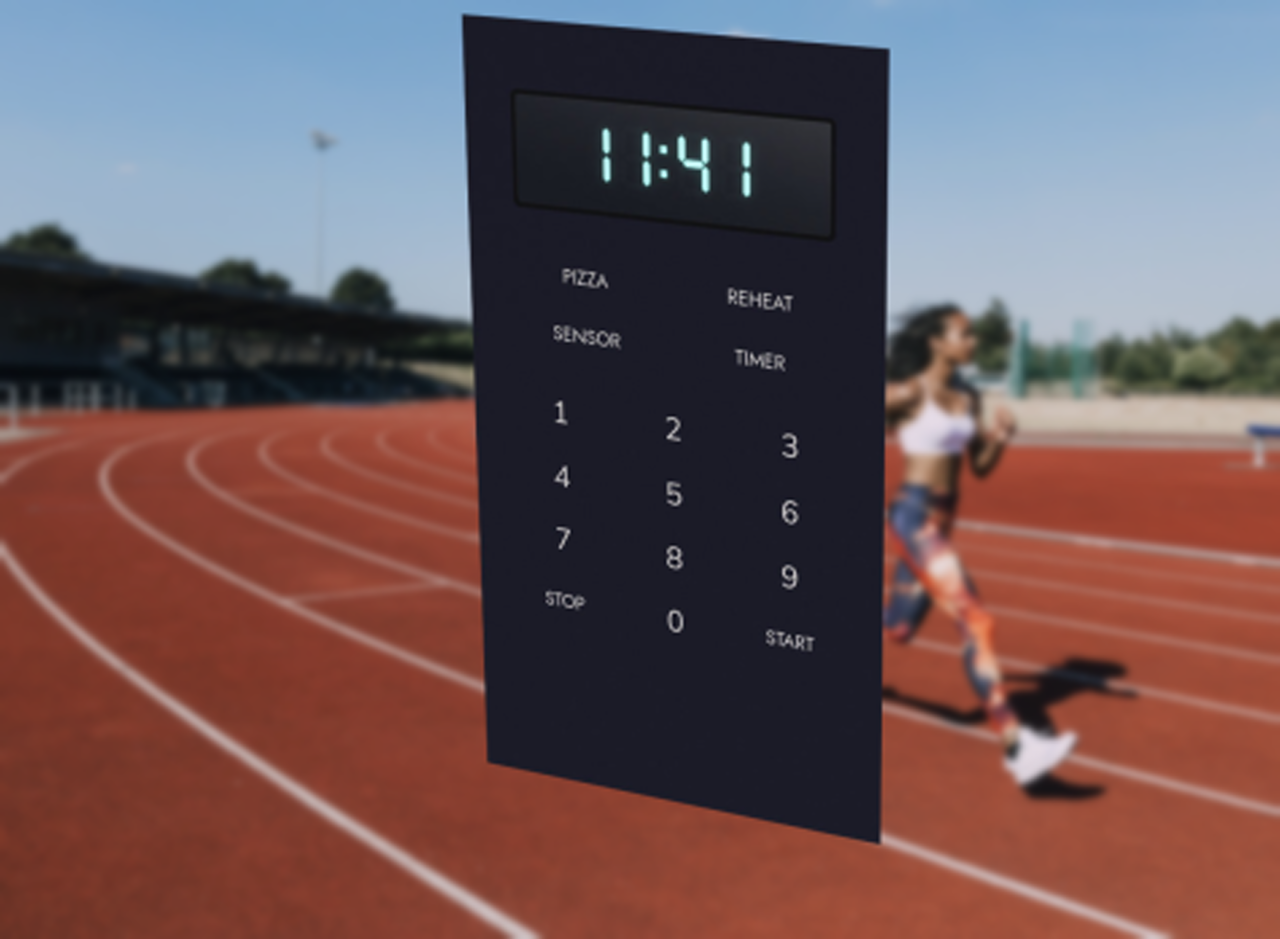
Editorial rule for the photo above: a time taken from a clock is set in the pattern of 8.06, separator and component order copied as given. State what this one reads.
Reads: 11.41
